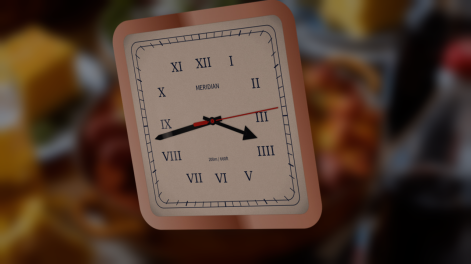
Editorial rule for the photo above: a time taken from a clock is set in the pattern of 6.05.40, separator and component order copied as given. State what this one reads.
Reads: 3.43.14
